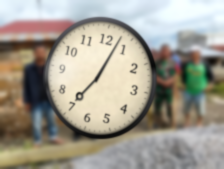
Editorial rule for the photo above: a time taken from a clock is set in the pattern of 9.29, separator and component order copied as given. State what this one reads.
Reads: 7.03
